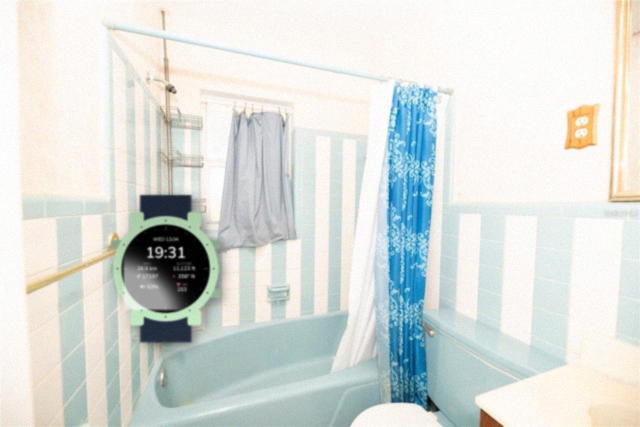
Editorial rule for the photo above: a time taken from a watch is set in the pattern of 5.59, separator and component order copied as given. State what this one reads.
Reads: 19.31
